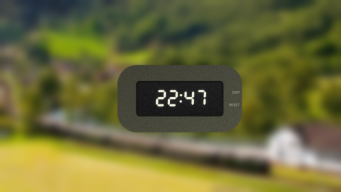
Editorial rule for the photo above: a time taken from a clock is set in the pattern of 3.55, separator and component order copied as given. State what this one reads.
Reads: 22.47
